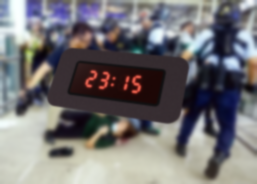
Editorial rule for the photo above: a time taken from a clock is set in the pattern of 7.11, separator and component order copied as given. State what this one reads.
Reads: 23.15
